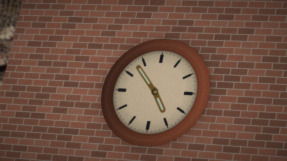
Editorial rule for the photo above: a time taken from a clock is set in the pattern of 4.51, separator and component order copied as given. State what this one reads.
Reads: 4.53
